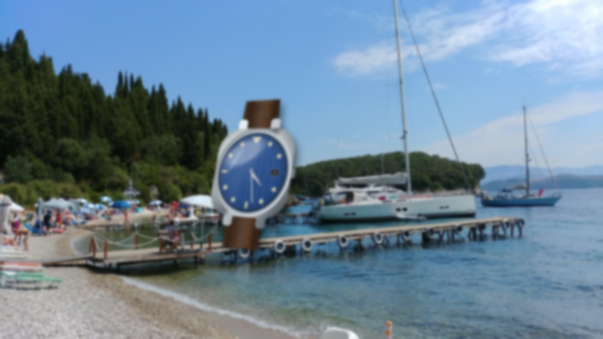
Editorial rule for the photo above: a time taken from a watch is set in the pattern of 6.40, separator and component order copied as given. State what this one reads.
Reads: 4.28
